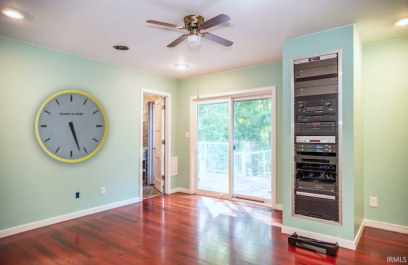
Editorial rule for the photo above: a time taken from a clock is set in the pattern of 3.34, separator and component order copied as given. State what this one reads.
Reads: 5.27
